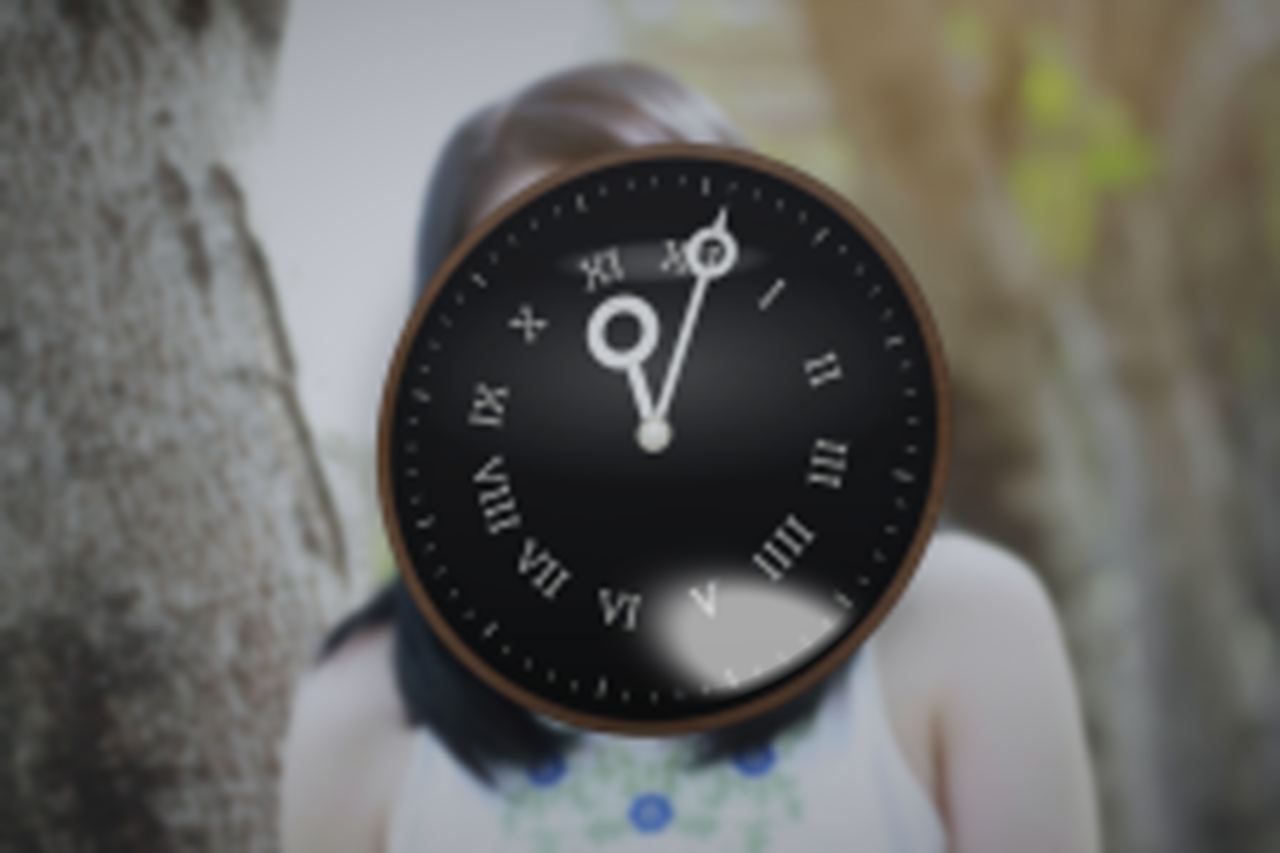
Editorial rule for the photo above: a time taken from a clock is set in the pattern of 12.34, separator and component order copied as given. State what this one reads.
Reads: 11.01
